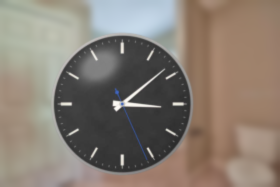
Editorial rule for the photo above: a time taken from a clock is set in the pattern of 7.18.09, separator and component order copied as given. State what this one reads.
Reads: 3.08.26
